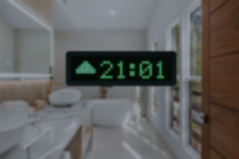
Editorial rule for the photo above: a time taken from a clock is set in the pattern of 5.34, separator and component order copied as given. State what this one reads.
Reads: 21.01
